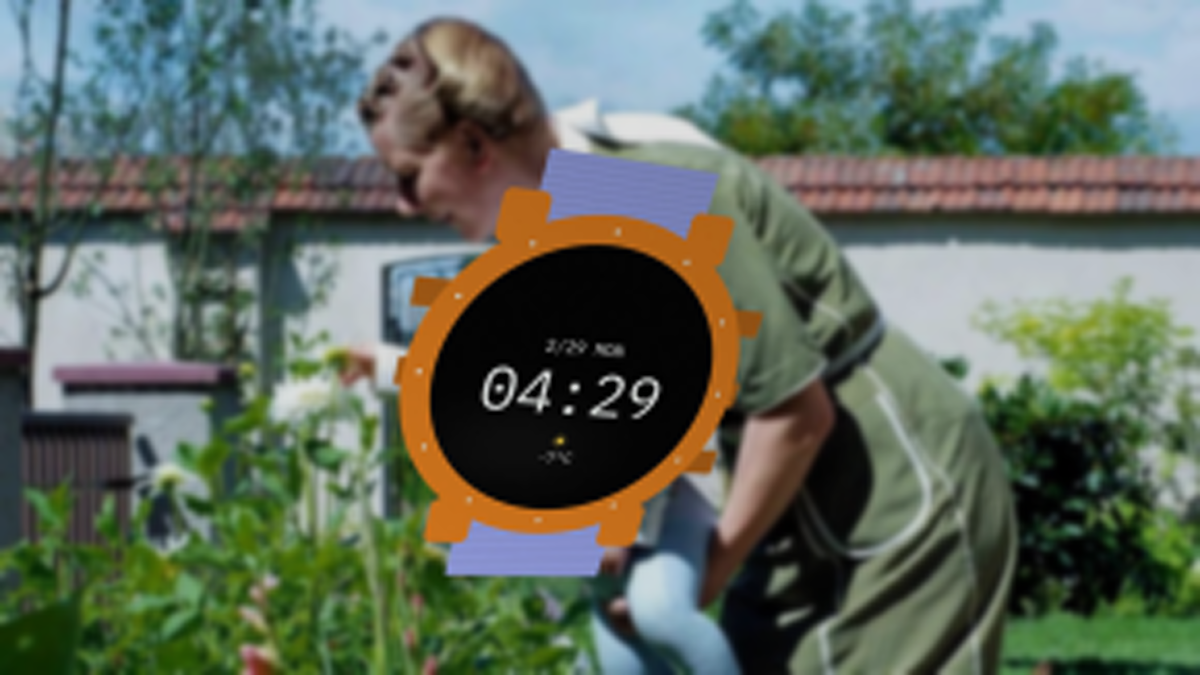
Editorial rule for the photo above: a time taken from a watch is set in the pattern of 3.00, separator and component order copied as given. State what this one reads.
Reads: 4.29
